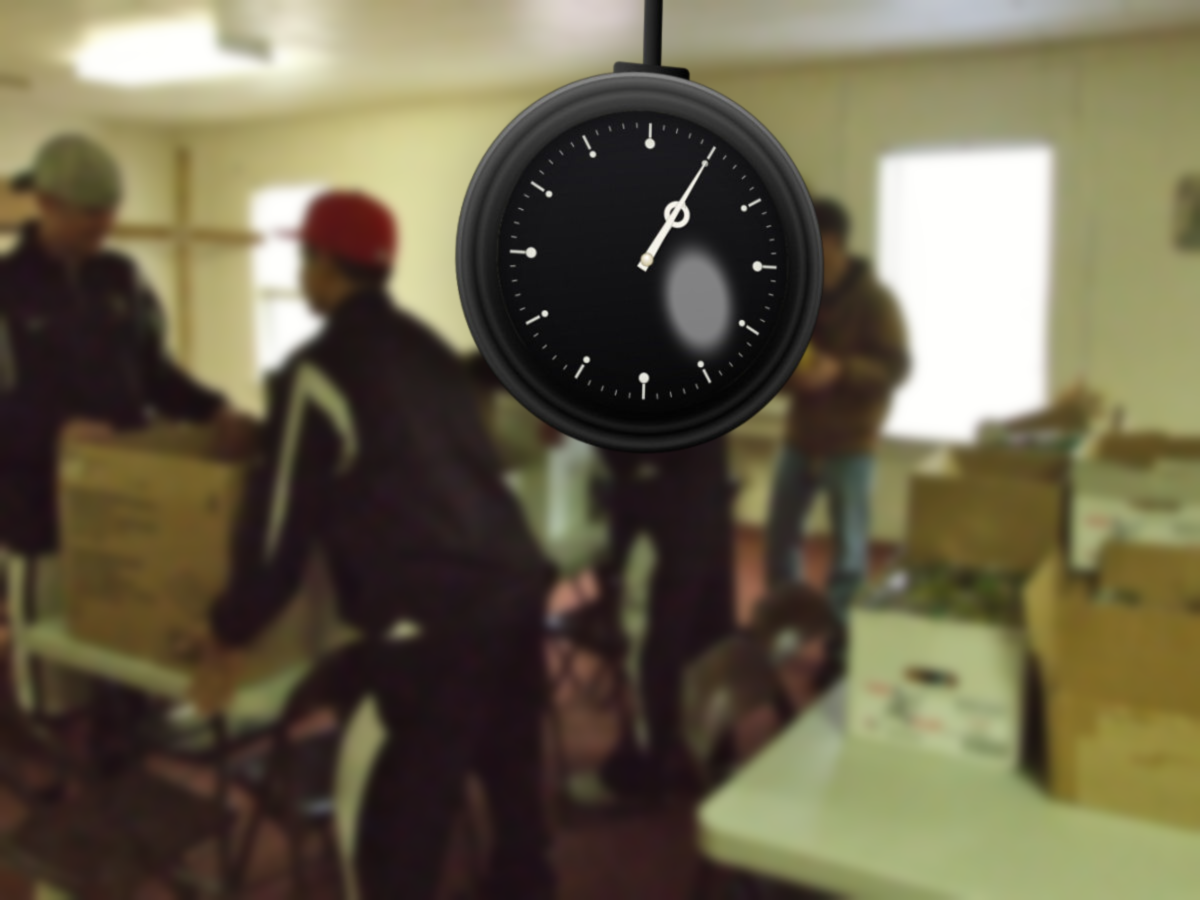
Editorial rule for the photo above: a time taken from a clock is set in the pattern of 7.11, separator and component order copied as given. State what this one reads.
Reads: 1.05
